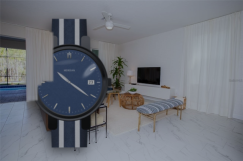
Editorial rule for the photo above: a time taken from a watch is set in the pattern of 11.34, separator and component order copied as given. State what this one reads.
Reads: 10.21
